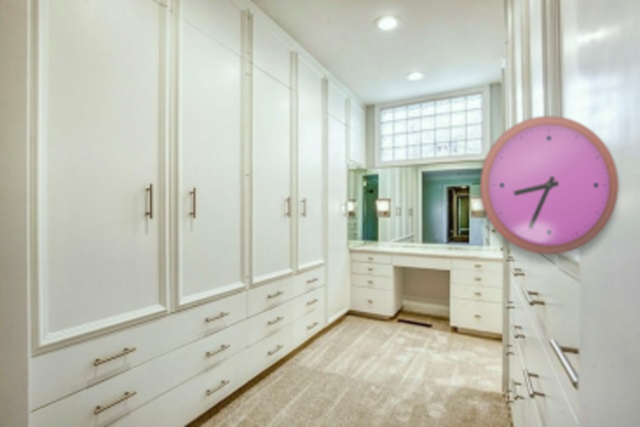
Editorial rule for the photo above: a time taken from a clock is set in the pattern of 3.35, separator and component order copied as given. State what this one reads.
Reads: 8.34
